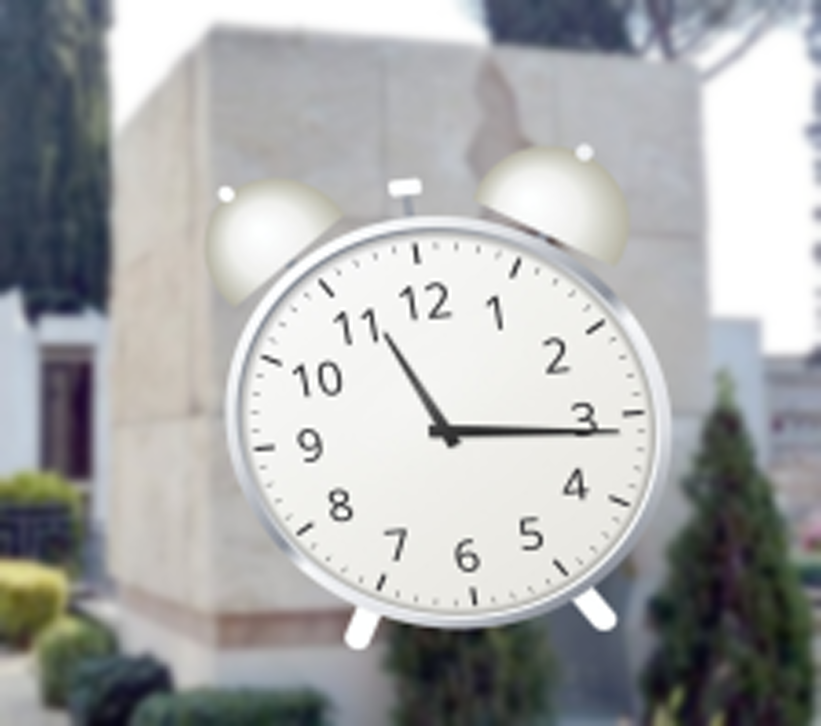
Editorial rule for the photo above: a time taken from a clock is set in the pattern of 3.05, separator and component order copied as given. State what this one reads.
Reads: 11.16
